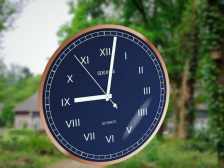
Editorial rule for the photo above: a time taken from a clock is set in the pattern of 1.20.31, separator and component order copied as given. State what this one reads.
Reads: 9.01.54
